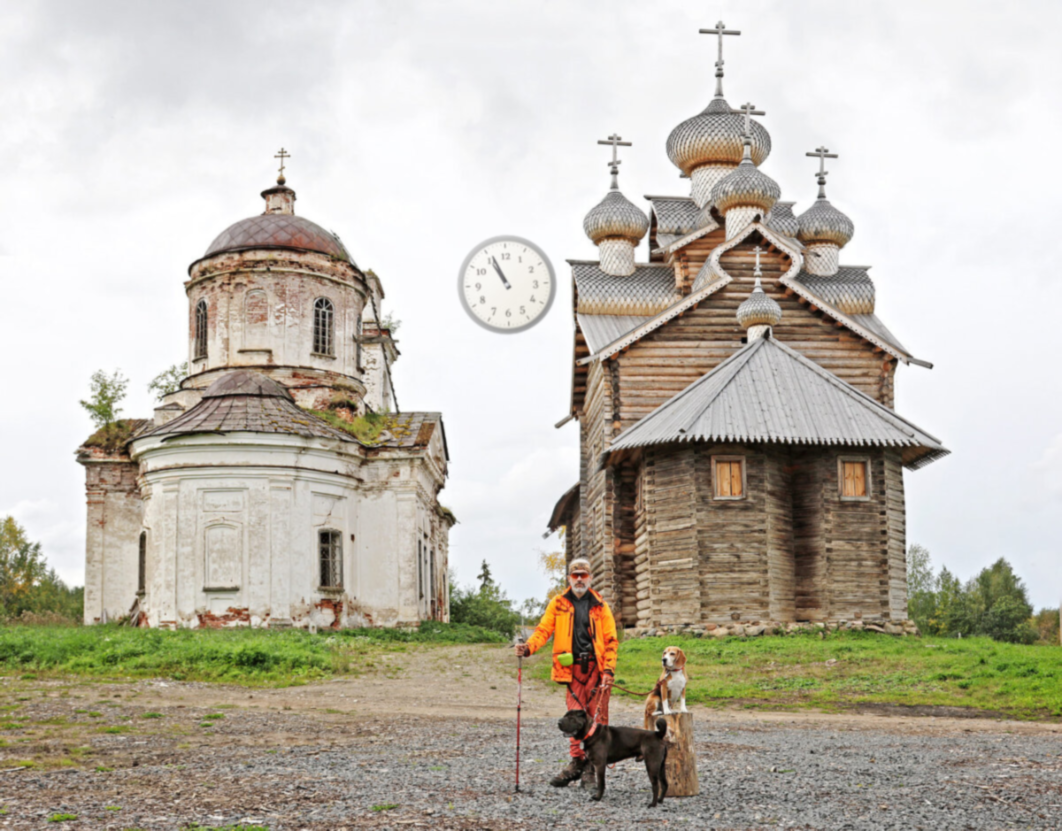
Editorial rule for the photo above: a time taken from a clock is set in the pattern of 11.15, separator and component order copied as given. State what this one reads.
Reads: 10.56
